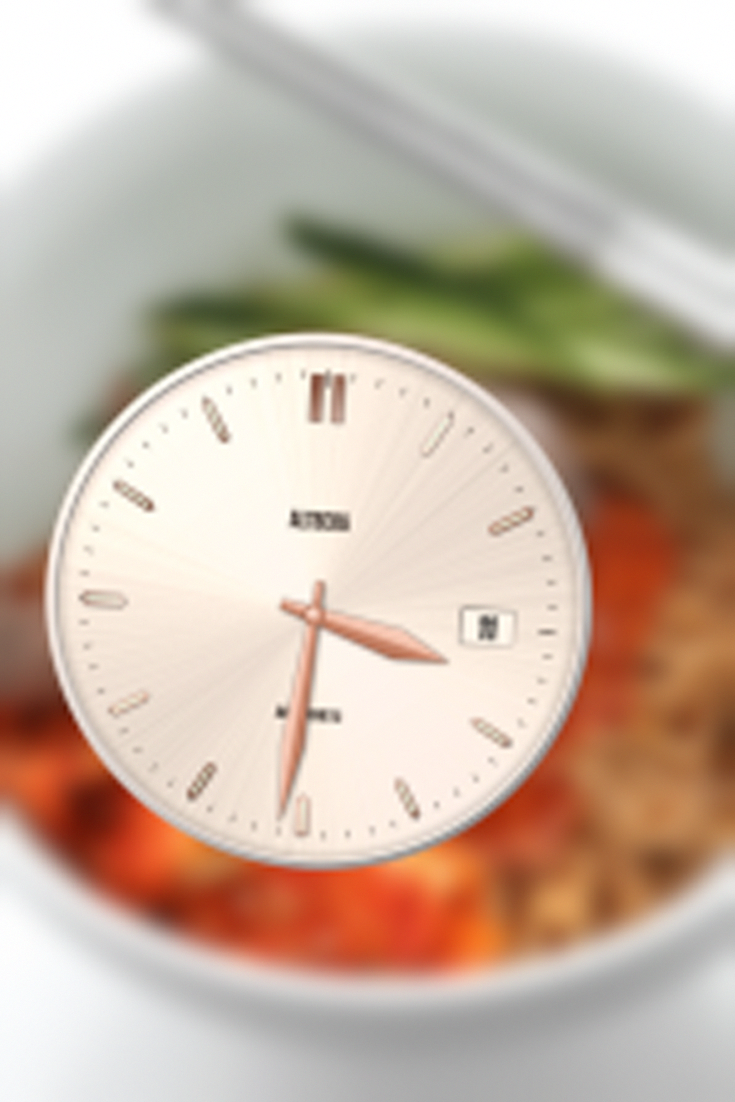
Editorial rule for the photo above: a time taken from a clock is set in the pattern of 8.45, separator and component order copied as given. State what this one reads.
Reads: 3.31
